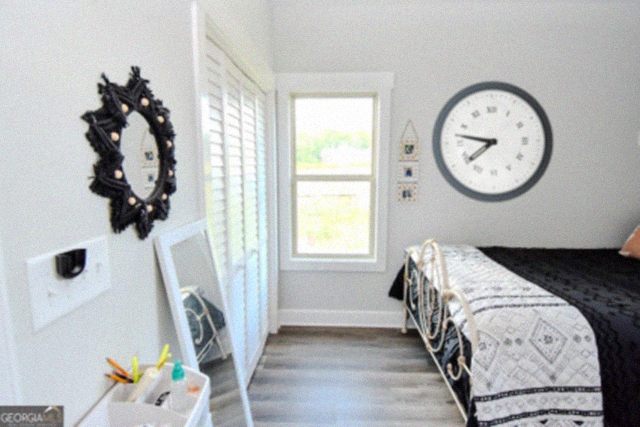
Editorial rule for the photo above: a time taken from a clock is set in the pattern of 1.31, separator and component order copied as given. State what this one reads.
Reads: 7.47
